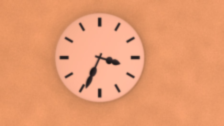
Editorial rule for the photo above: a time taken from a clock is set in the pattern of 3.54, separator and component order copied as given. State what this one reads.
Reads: 3.34
